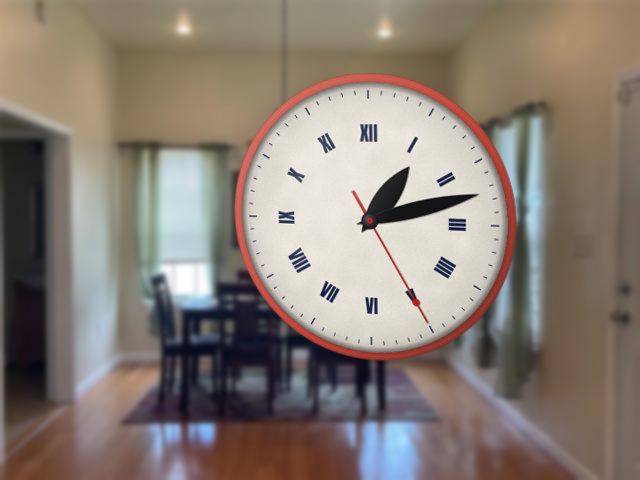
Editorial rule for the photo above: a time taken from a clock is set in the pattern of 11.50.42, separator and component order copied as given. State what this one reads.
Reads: 1.12.25
